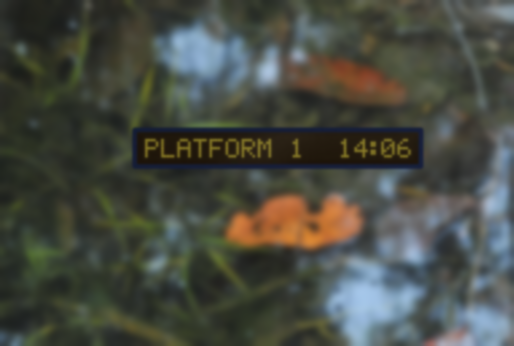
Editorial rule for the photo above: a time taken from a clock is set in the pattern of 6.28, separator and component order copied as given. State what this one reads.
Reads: 14.06
